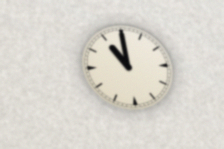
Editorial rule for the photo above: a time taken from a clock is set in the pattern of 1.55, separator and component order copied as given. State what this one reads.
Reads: 11.00
